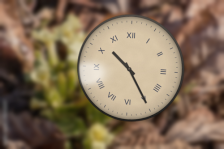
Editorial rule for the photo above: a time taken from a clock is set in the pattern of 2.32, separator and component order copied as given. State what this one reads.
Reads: 10.25
